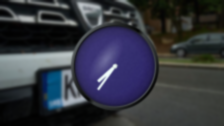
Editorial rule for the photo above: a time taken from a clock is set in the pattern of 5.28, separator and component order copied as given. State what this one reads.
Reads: 7.36
